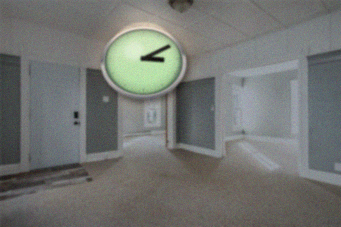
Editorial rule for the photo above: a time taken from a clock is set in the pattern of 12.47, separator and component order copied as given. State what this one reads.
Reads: 3.10
